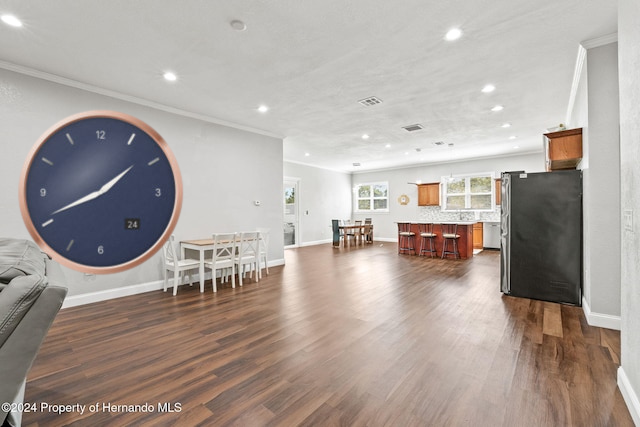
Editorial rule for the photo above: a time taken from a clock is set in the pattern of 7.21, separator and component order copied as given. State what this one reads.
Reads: 1.41
